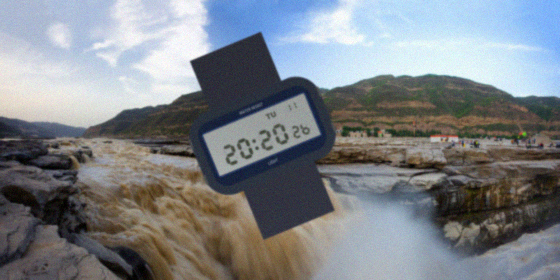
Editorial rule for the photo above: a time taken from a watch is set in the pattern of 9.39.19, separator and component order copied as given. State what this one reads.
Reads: 20.20.26
